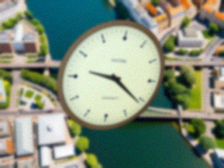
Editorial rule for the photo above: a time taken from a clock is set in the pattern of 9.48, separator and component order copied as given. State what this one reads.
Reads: 9.21
